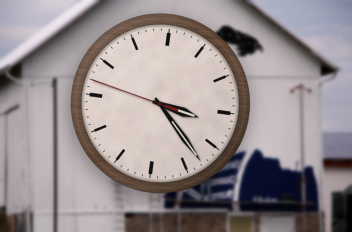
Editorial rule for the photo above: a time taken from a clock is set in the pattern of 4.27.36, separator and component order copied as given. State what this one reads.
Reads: 3.22.47
